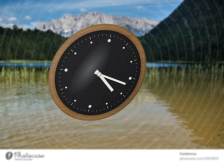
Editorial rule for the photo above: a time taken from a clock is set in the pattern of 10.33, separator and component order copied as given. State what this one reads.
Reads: 4.17
